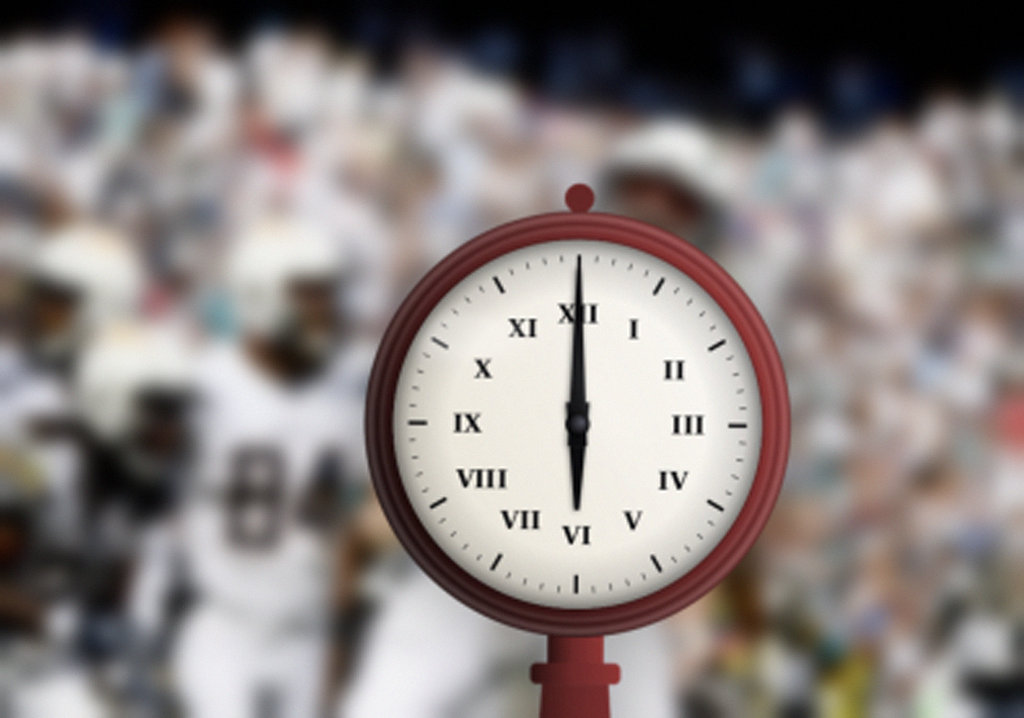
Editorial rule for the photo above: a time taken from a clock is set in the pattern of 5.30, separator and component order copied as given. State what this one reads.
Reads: 6.00
